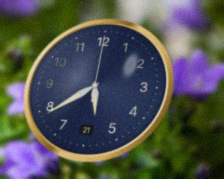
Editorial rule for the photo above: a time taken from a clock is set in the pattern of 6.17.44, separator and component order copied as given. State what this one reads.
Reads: 5.39.00
